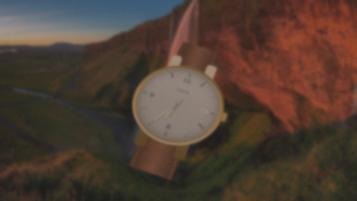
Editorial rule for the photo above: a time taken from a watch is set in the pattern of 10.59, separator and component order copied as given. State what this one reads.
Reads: 6.35
